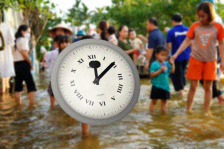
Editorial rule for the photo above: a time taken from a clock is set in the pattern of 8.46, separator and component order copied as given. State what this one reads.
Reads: 12.09
